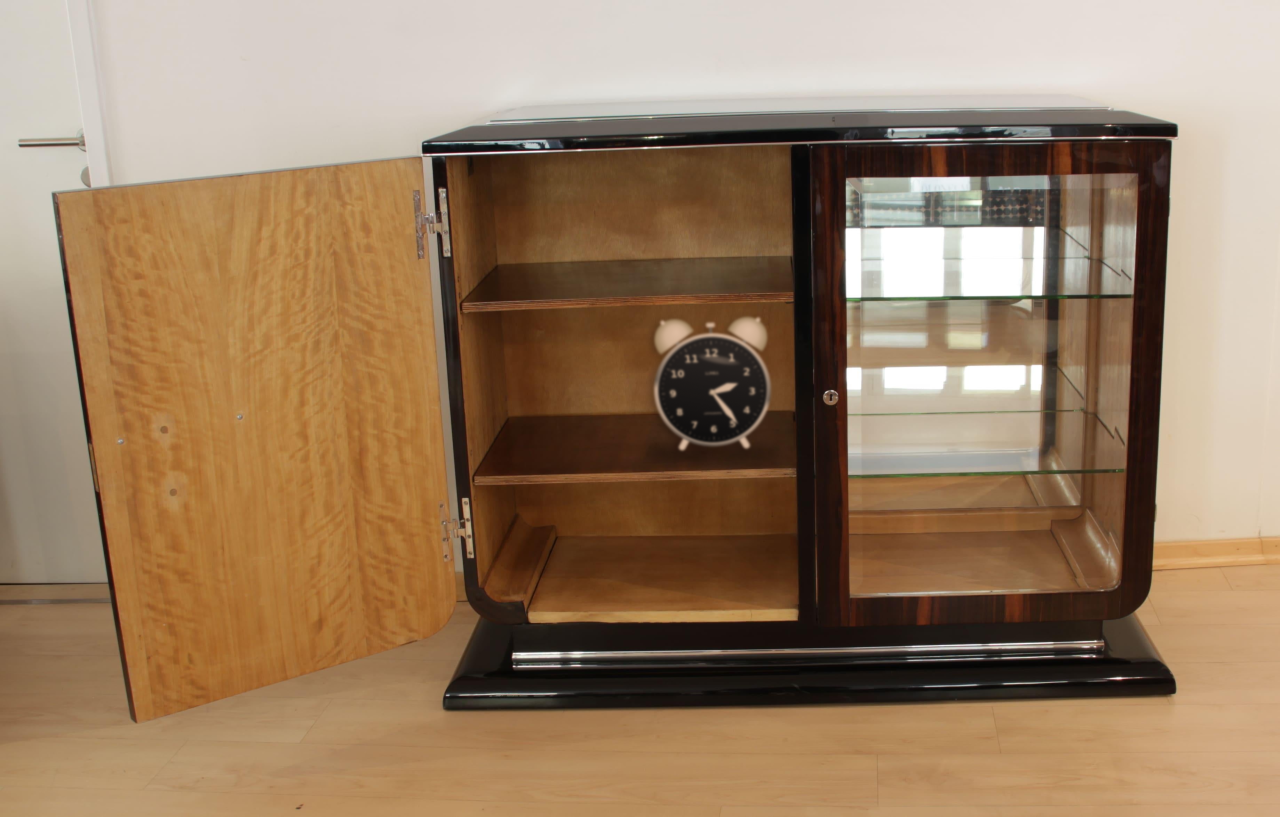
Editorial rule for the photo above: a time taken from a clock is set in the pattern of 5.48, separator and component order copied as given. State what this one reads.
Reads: 2.24
